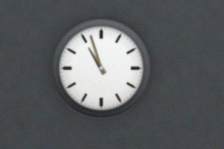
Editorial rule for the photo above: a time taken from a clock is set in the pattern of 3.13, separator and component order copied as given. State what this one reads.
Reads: 10.57
